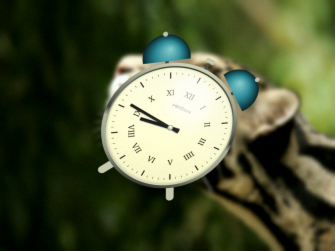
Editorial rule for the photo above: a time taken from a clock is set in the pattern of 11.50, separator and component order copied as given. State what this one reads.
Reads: 8.46
